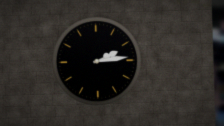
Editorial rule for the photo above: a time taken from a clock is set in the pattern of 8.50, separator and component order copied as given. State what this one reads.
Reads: 2.14
